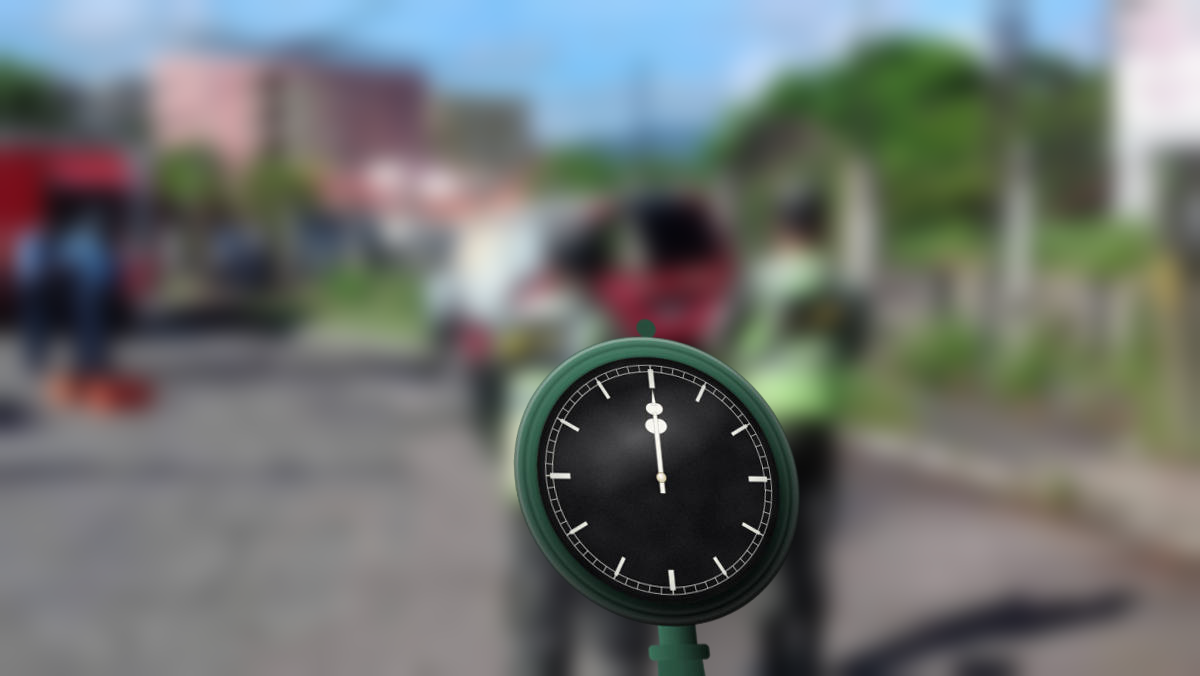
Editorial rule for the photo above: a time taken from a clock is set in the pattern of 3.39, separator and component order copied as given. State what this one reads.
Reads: 12.00
